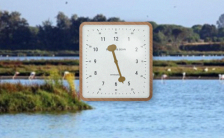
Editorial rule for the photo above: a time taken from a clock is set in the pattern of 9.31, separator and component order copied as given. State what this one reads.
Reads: 11.27
